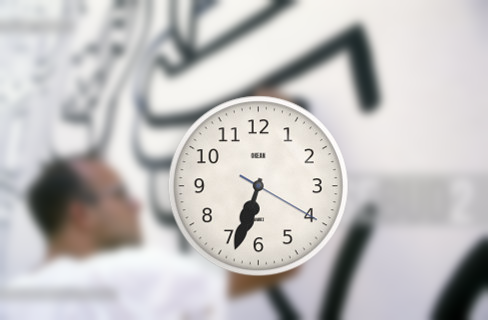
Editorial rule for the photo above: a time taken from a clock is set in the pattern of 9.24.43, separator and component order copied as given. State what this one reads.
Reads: 6.33.20
